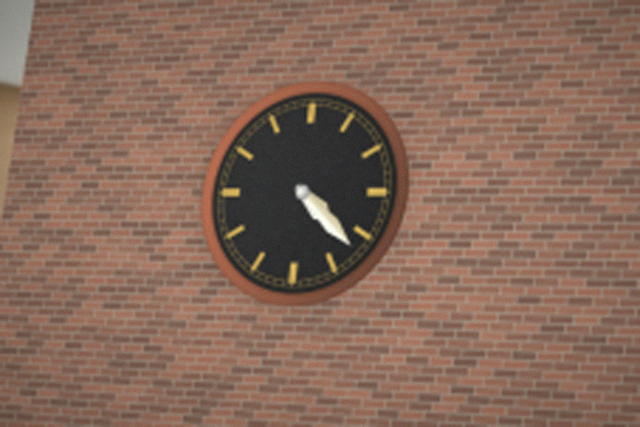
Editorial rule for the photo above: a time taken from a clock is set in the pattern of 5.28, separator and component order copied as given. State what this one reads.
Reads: 4.22
